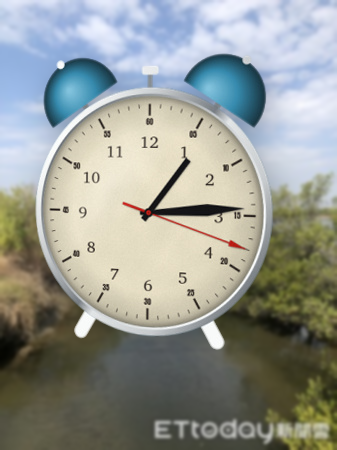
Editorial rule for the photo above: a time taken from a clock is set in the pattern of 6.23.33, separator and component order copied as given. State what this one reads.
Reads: 1.14.18
